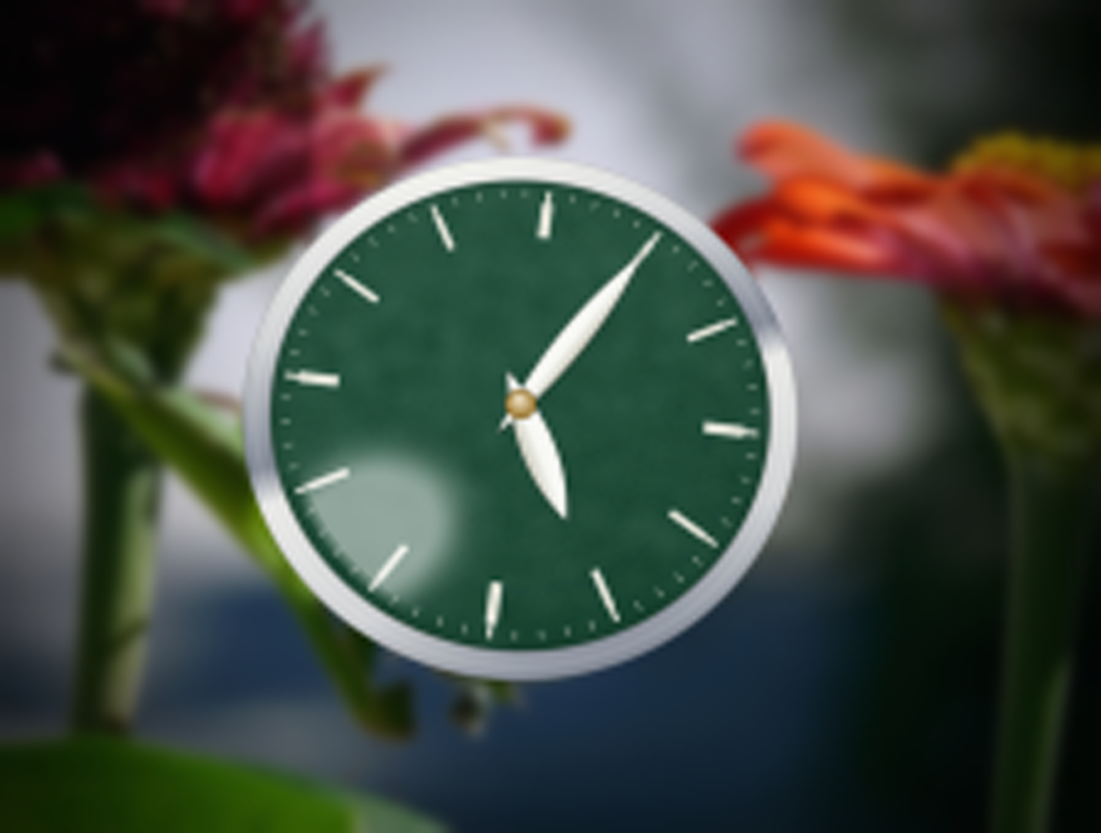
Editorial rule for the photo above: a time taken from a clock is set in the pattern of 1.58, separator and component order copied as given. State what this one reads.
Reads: 5.05
